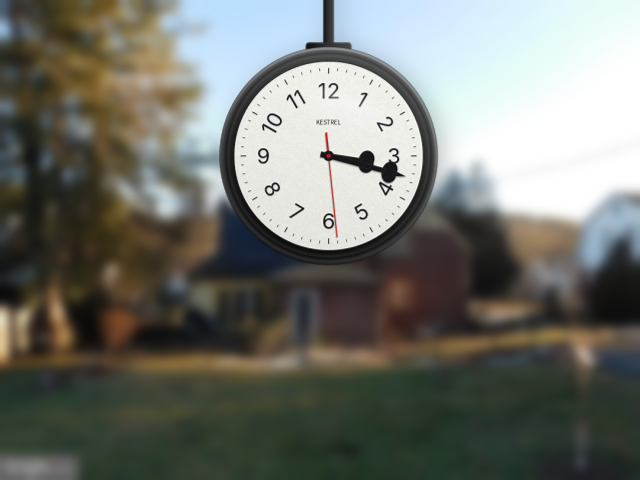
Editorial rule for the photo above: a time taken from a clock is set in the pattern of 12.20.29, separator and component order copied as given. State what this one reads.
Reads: 3.17.29
